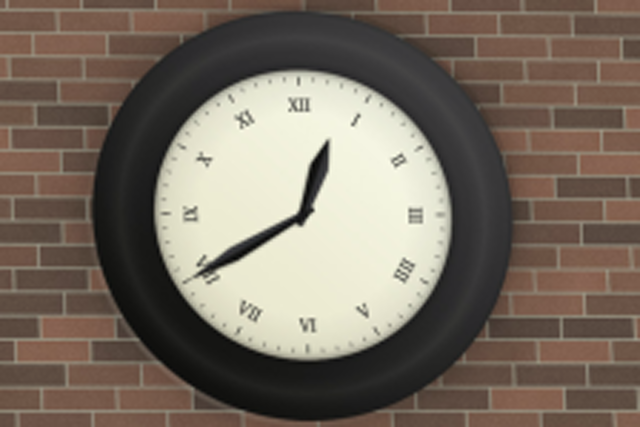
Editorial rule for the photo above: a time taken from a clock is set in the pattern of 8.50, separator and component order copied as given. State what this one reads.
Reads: 12.40
